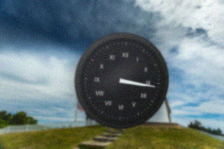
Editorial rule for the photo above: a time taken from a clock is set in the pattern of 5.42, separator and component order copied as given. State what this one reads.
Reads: 3.16
